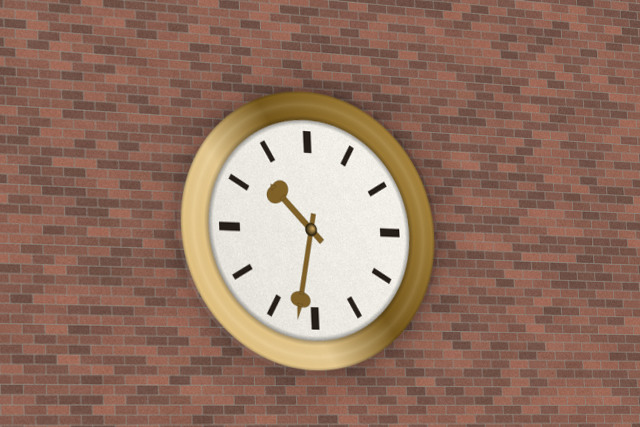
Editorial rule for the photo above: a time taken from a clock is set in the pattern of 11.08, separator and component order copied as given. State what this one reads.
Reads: 10.32
